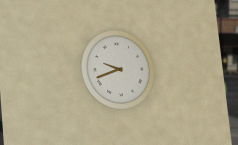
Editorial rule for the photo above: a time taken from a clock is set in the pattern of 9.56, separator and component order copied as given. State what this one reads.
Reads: 9.42
